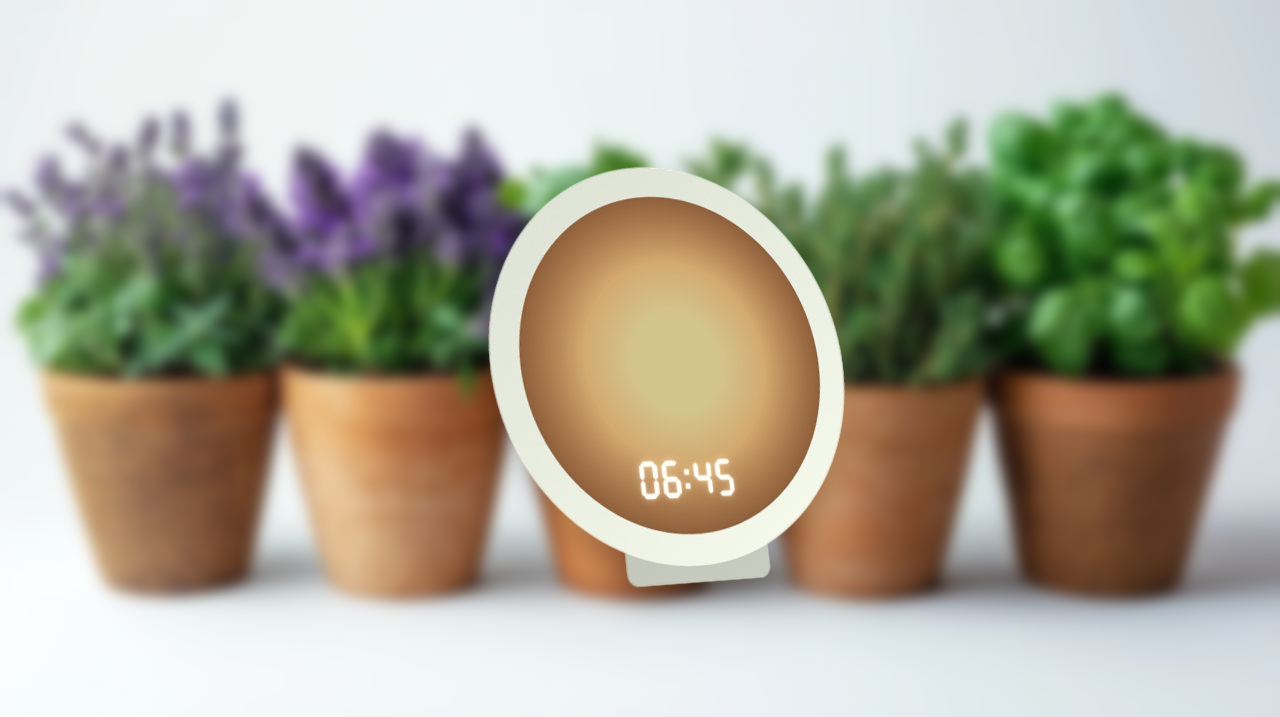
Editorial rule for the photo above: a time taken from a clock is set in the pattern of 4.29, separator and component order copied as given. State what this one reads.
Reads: 6.45
